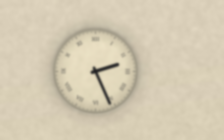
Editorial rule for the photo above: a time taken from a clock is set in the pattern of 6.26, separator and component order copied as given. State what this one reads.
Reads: 2.26
